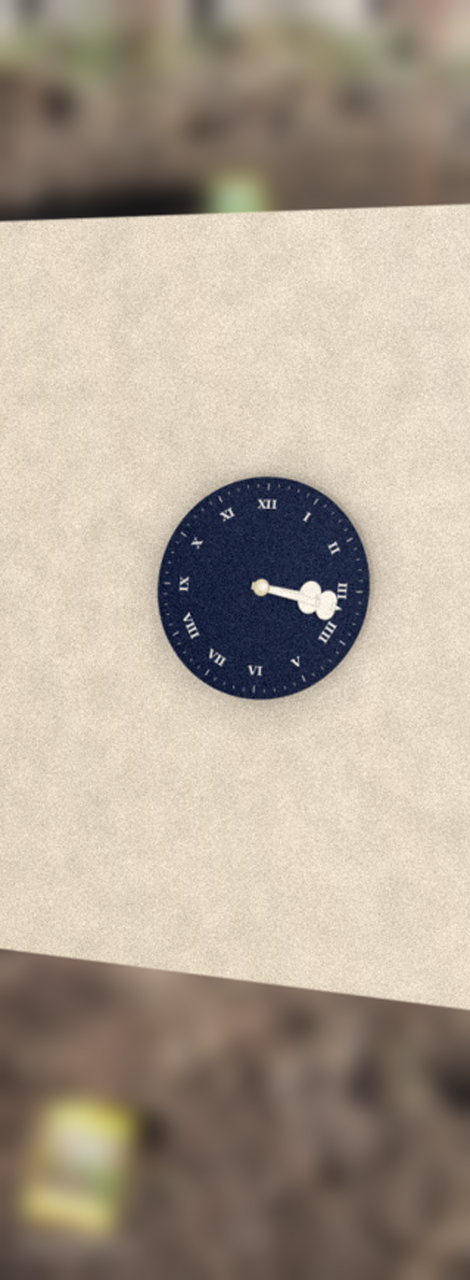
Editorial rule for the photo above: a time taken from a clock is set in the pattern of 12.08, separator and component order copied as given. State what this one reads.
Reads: 3.17
